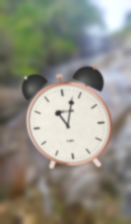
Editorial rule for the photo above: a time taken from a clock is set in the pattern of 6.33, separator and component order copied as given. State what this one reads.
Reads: 11.03
